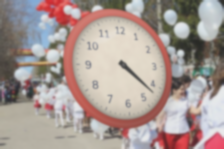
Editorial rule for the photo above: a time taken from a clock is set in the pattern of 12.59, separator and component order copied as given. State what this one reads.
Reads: 4.22
